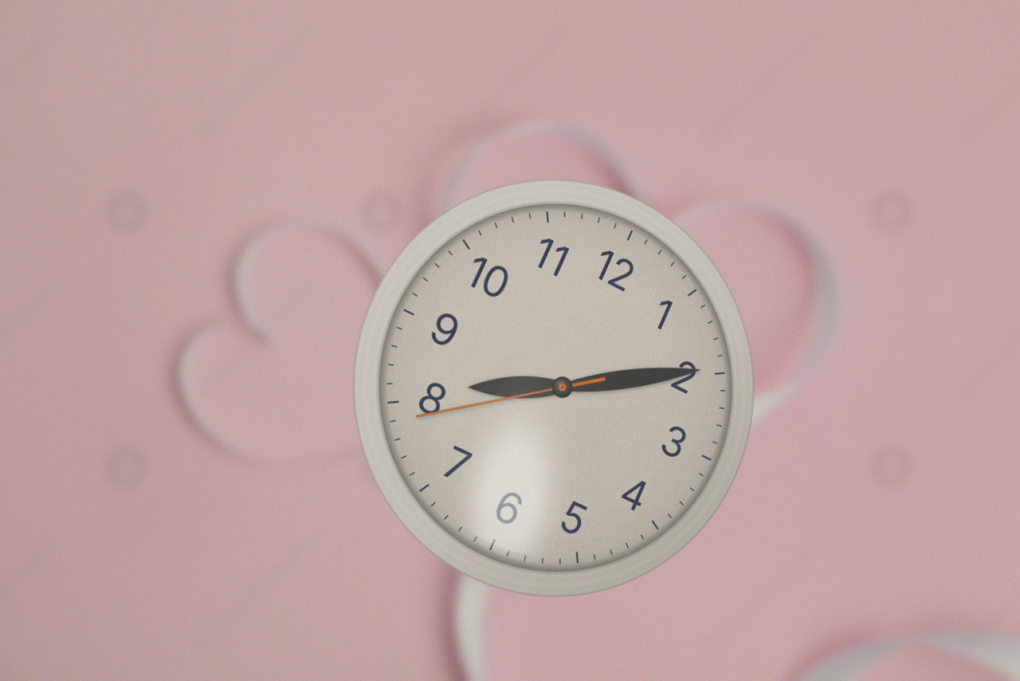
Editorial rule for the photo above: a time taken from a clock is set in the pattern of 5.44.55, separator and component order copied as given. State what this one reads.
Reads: 8.09.39
